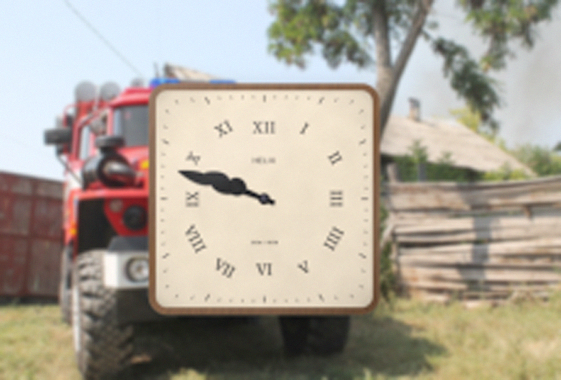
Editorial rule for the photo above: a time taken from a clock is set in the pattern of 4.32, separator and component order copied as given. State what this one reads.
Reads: 9.48
